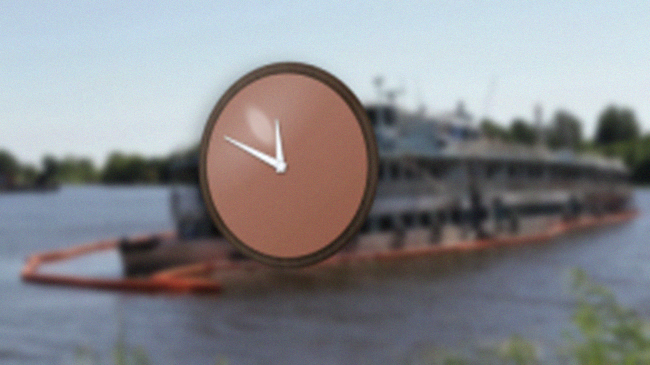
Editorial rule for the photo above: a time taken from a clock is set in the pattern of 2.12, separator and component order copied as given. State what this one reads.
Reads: 11.49
